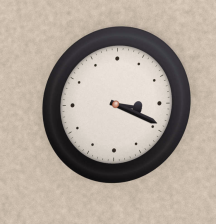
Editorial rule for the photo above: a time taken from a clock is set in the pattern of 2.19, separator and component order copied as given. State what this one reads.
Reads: 3.19
